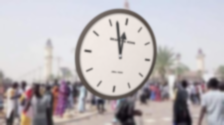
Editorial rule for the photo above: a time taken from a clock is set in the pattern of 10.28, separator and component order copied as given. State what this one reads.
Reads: 11.57
